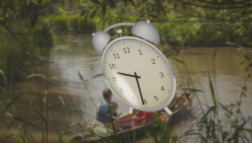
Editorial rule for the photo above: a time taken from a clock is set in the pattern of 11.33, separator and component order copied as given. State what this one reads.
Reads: 9.31
